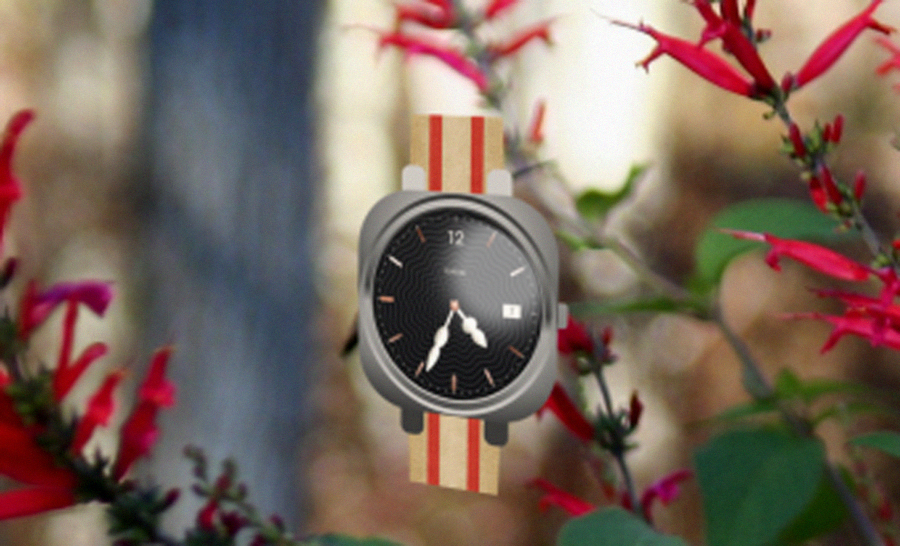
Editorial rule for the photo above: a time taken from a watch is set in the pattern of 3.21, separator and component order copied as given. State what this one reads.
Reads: 4.34
